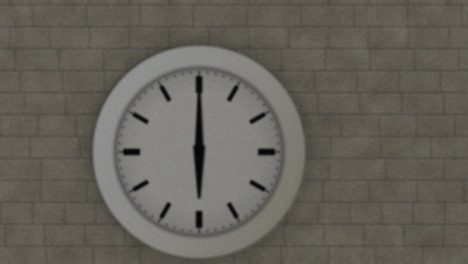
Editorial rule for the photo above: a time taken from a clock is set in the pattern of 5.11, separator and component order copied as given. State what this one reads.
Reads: 6.00
